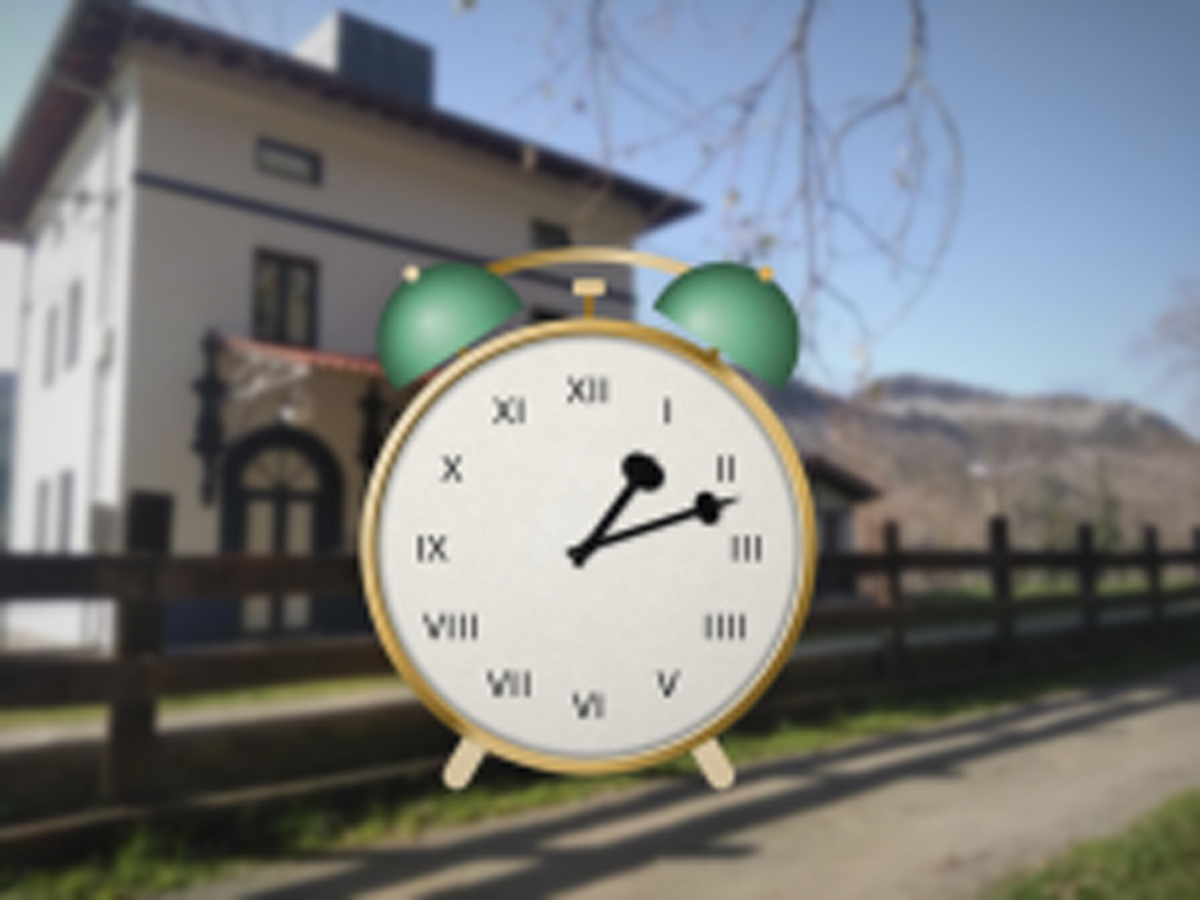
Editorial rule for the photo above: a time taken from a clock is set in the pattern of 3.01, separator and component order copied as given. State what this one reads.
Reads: 1.12
